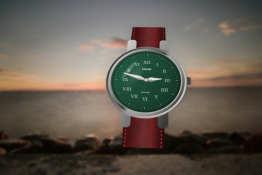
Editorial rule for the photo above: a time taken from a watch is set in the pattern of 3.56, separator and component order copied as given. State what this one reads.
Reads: 2.48
